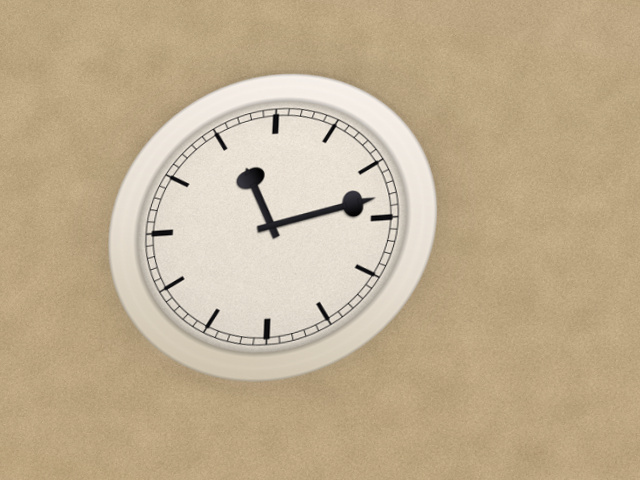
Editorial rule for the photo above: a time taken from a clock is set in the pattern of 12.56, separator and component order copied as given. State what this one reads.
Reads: 11.13
